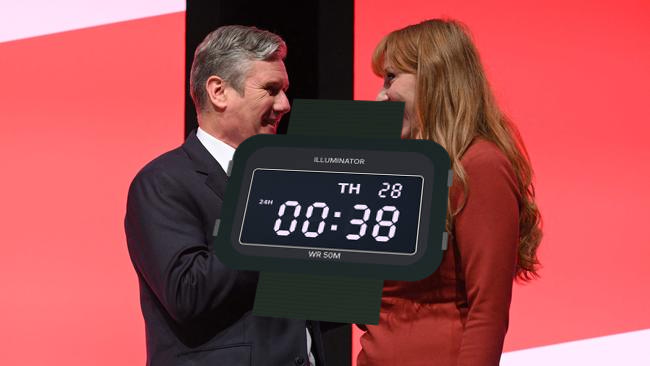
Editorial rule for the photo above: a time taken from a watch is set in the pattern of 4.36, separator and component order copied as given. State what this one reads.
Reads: 0.38
